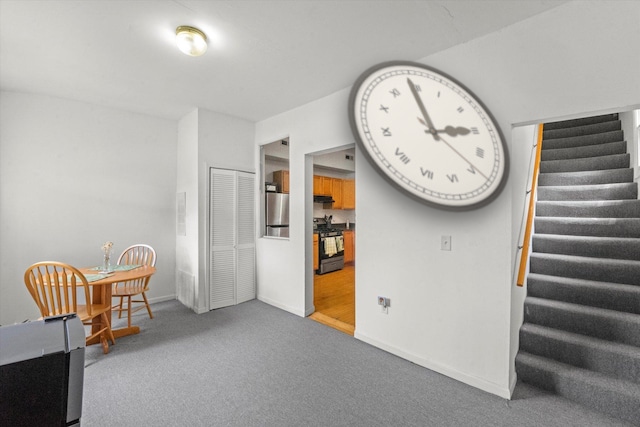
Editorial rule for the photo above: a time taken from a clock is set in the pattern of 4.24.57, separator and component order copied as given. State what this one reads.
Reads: 2.59.24
